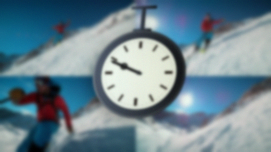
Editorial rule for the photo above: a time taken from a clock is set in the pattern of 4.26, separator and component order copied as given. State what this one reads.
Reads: 9.49
